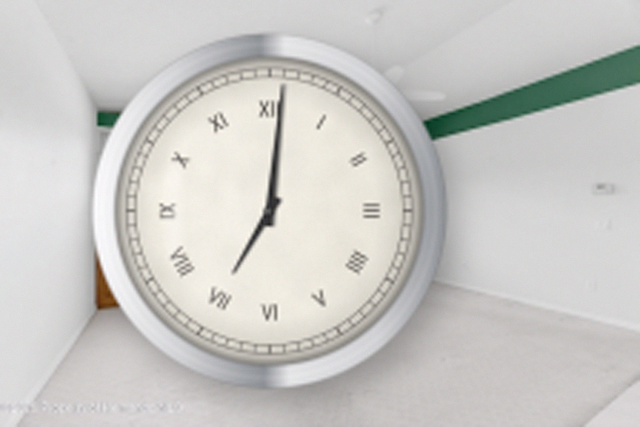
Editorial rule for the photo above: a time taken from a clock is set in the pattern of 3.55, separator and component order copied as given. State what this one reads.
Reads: 7.01
